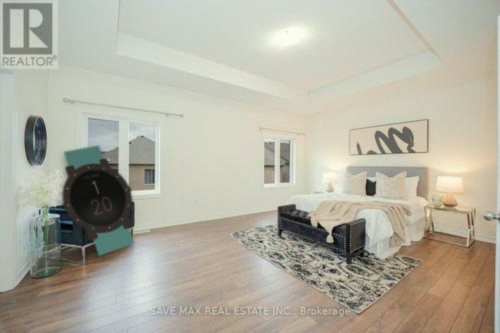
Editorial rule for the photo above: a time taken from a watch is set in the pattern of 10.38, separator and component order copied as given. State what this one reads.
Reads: 1.20
